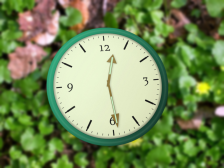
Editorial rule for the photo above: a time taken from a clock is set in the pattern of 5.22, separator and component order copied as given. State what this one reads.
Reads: 12.29
